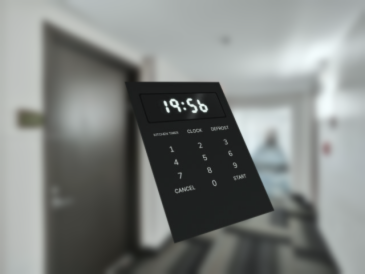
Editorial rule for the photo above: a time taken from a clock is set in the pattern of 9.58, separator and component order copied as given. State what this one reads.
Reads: 19.56
